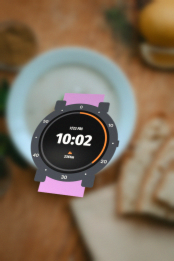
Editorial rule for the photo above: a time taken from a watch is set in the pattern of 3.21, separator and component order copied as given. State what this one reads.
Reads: 10.02
